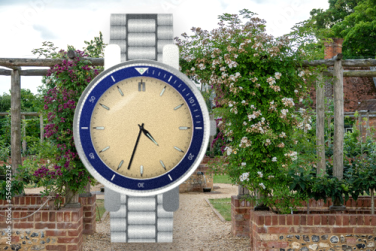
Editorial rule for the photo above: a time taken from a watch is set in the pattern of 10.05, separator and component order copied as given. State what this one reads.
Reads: 4.33
